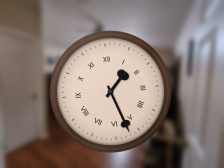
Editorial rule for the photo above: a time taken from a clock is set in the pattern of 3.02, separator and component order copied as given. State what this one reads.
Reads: 1.27
